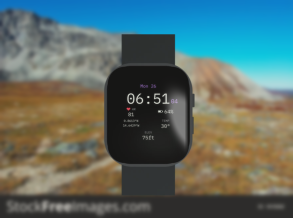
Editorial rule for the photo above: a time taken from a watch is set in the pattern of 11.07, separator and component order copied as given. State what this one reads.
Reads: 6.51
